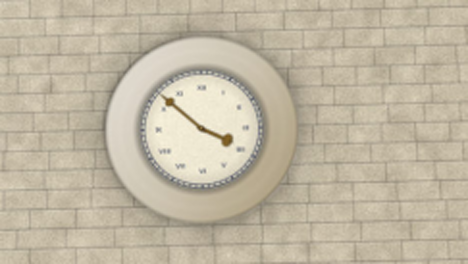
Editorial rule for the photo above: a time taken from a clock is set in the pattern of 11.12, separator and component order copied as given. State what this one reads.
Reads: 3.52
